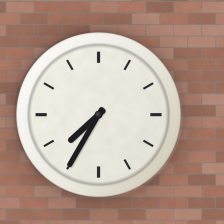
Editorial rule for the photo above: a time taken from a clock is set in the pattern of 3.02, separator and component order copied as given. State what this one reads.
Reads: 7.35
